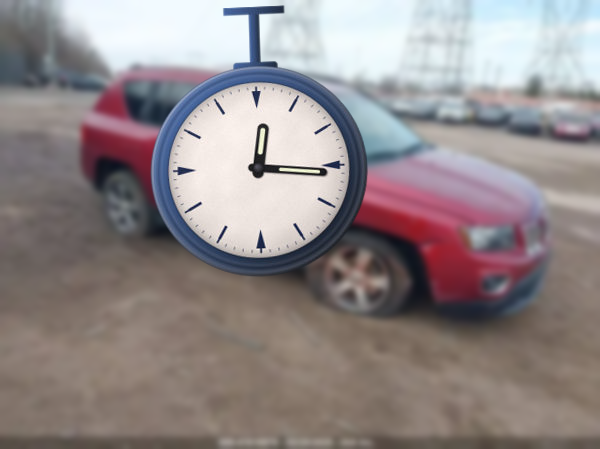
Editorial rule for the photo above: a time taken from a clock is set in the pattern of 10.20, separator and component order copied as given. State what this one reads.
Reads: 12.16
